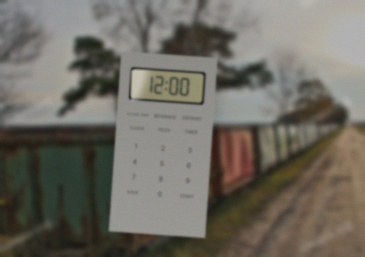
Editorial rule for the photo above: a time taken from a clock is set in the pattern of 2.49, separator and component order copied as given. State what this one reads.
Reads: 12.00
